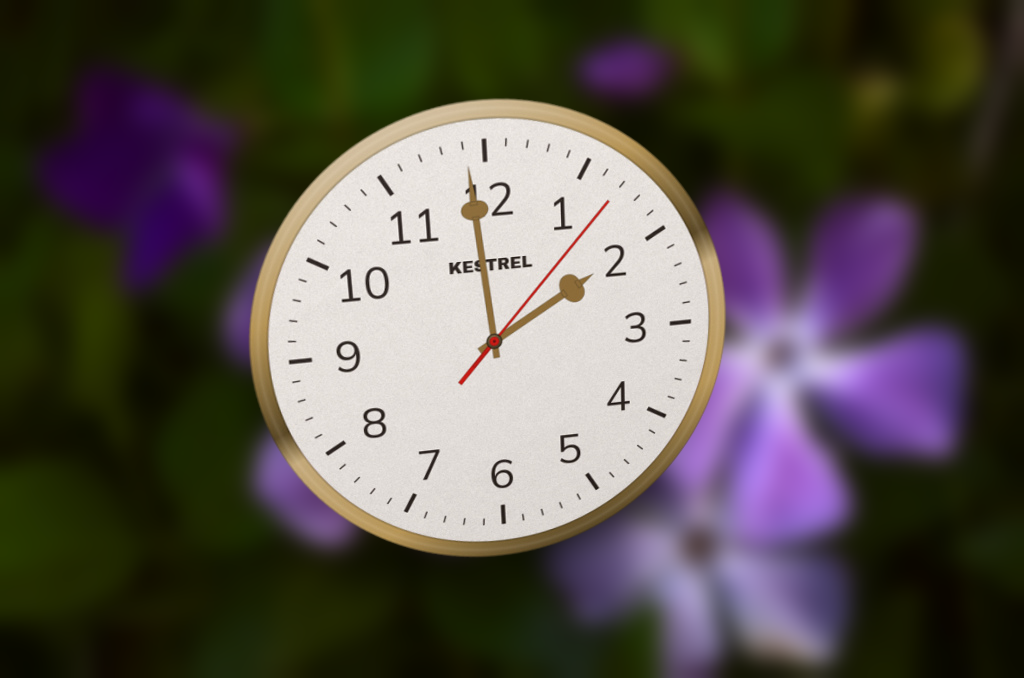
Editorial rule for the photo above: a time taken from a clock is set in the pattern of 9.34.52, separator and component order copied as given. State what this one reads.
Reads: 1.59.07
